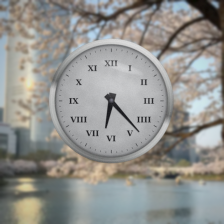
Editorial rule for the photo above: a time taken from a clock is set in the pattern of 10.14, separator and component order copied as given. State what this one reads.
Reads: 6.23
